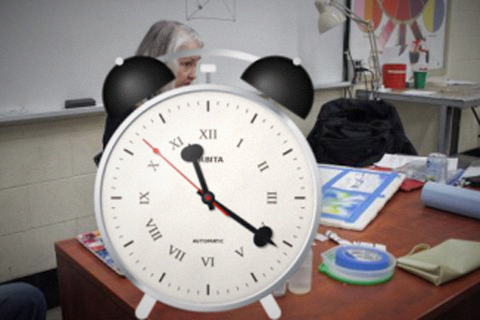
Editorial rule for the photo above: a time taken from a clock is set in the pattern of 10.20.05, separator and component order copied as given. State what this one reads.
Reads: 11.20.52
